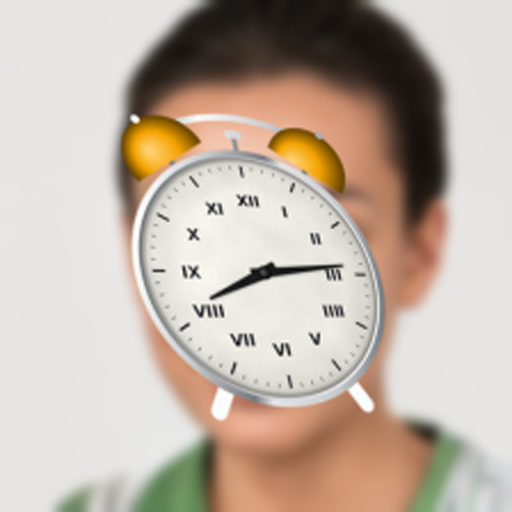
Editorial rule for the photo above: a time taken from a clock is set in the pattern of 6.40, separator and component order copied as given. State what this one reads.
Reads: 8.14
